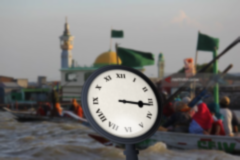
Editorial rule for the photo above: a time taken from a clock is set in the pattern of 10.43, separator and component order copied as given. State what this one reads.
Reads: 3.16
